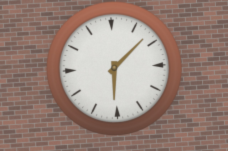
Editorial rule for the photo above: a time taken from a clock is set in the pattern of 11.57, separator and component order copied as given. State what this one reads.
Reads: 6.08
